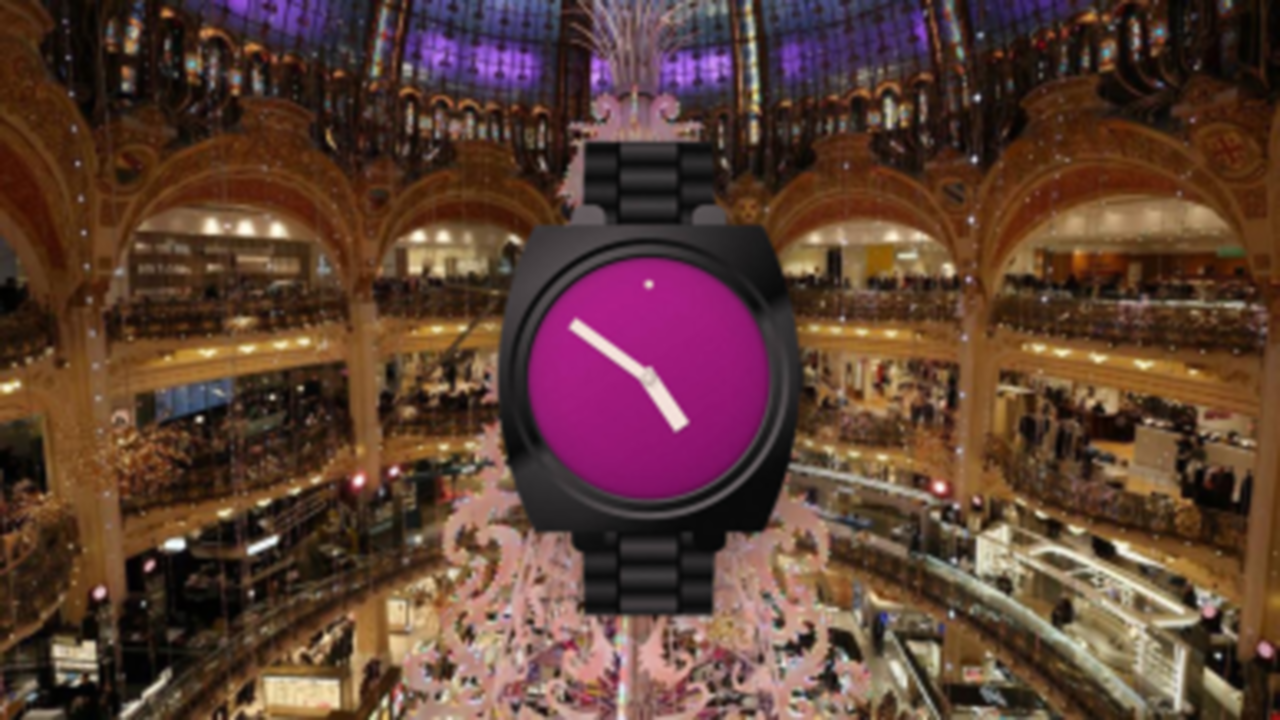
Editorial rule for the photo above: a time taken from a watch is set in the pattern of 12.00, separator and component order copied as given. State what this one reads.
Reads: 4.51
